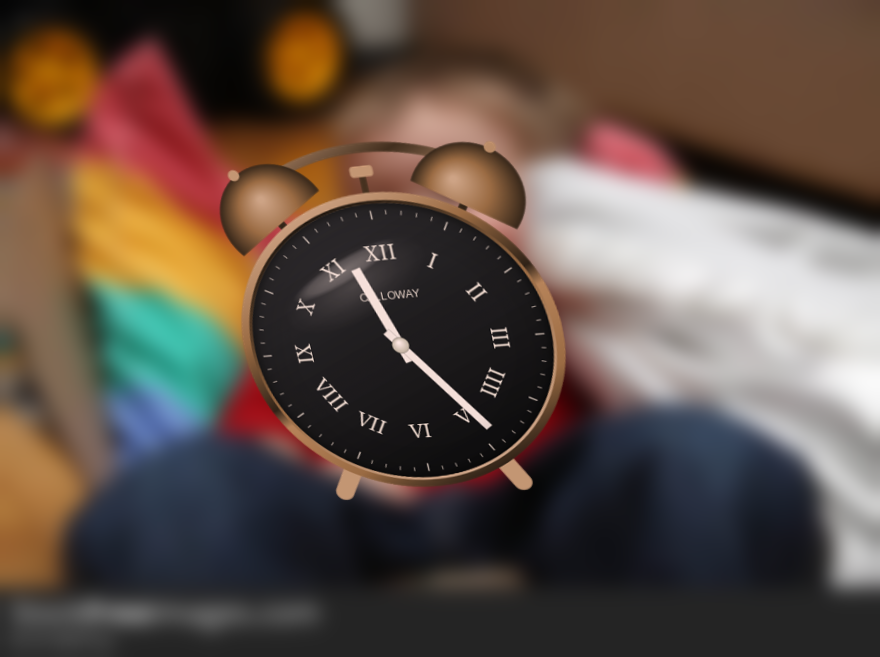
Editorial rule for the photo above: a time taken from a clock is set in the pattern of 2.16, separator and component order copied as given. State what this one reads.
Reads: 11.24
